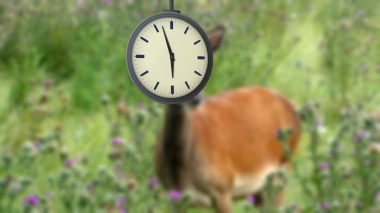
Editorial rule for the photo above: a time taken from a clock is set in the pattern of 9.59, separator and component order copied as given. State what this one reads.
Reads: 5.57
